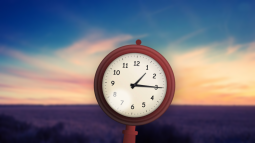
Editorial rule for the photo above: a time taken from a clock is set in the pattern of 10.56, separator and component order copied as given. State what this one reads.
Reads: 1.15
